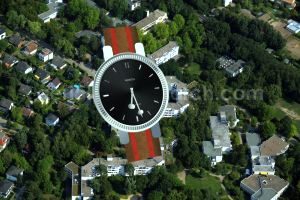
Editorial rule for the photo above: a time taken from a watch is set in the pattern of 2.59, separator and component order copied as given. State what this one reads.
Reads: 6.28
